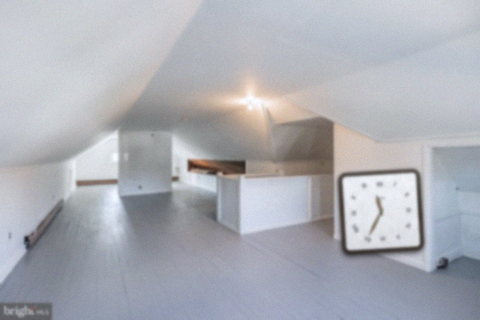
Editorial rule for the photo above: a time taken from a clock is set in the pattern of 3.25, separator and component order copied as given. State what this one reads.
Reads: 11.35
